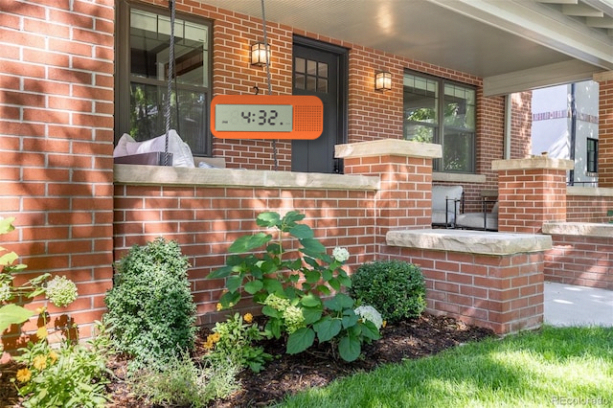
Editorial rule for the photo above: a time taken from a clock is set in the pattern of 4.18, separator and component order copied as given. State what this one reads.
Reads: 4.32
